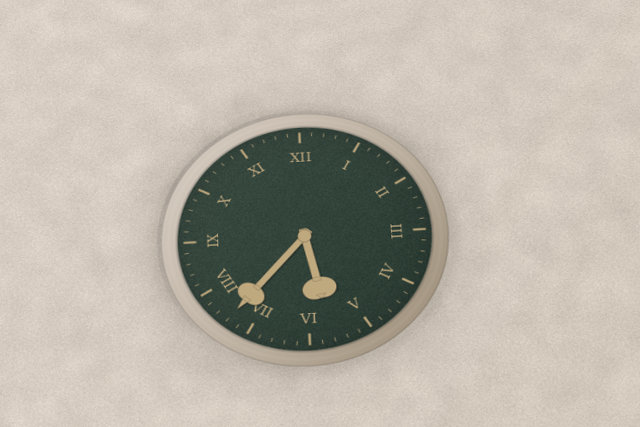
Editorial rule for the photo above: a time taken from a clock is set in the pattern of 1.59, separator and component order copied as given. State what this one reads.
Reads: 5.37
